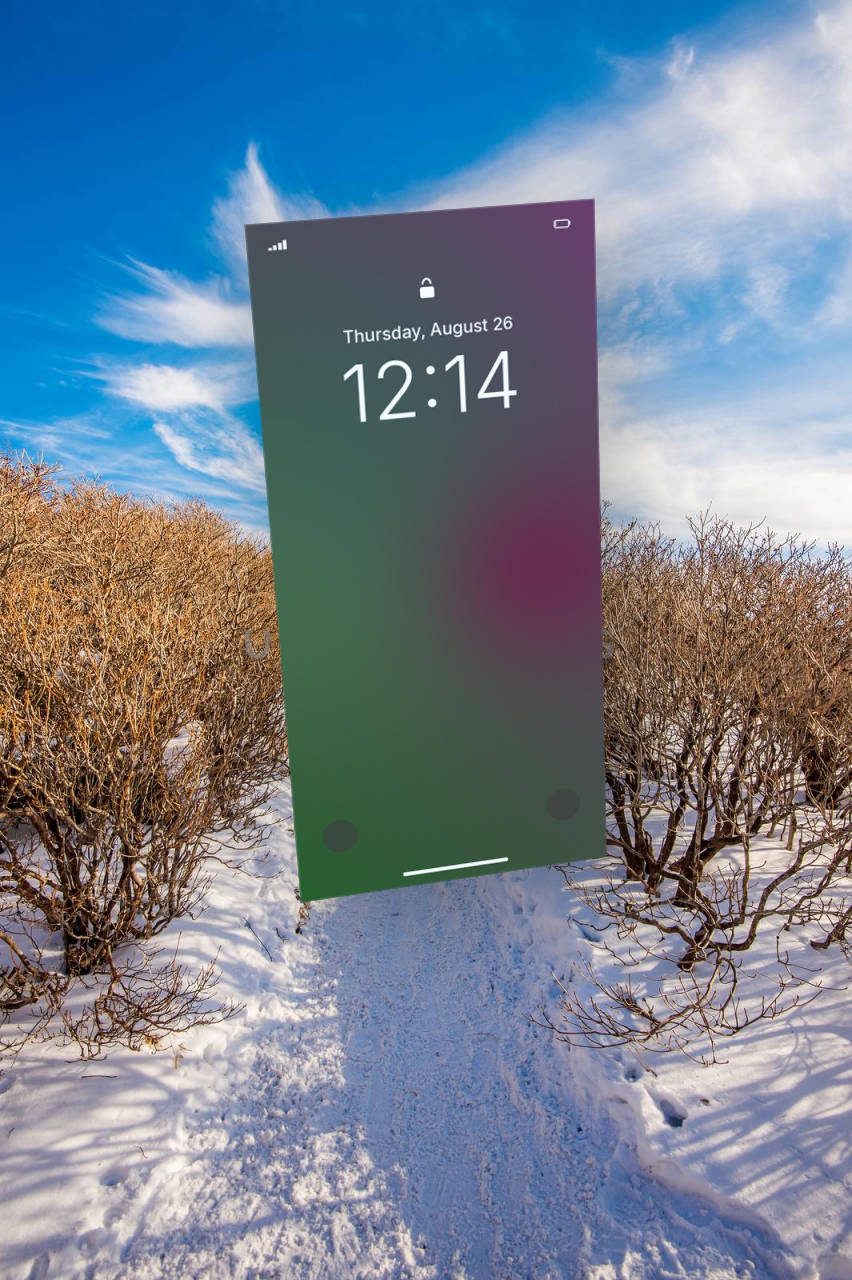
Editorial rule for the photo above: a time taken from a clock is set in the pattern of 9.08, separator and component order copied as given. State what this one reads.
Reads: 12.14
